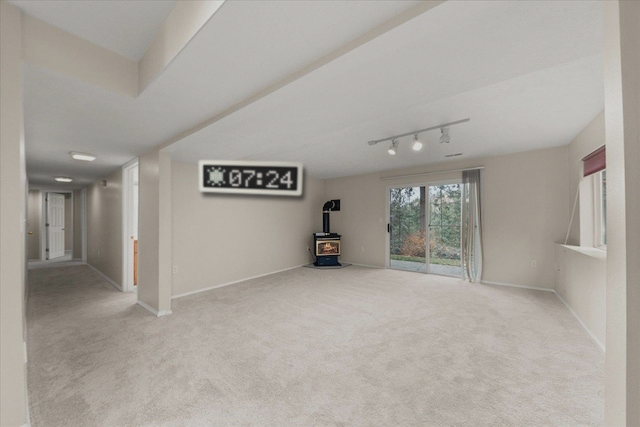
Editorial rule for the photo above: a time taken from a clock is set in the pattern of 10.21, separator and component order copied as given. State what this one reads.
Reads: 7.24
